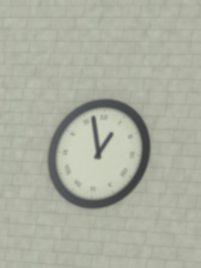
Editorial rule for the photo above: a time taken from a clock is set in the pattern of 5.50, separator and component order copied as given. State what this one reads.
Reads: 12.57
